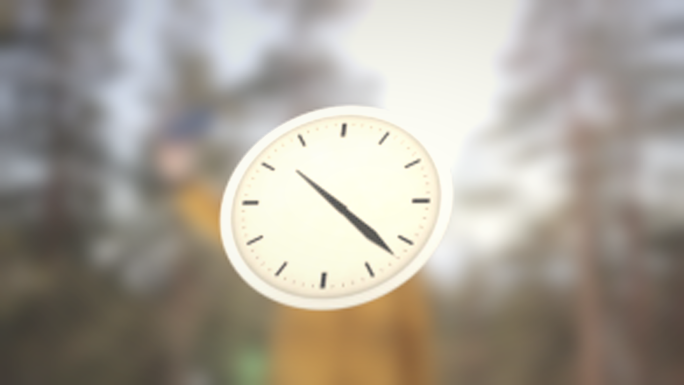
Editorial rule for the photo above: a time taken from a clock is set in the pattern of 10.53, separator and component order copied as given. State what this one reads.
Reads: 10.22
